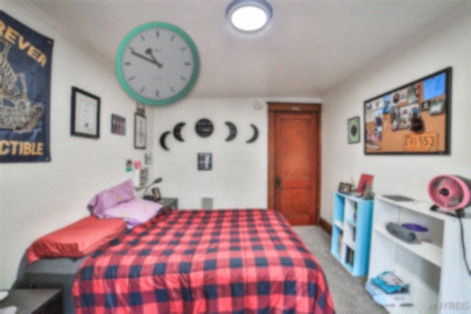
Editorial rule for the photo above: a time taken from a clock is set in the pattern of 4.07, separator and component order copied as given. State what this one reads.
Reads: 10.49
